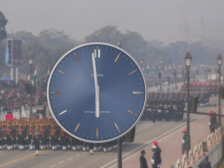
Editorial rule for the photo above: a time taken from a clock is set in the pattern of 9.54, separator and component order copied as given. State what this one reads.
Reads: 5.59
